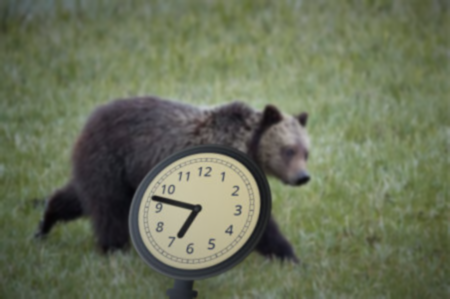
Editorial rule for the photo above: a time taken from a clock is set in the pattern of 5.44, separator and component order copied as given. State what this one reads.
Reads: 6.47
